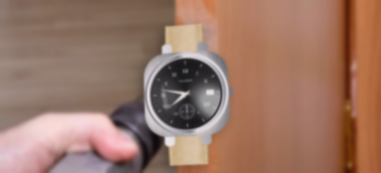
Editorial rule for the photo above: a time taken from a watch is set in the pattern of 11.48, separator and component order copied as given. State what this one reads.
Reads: 7.47
